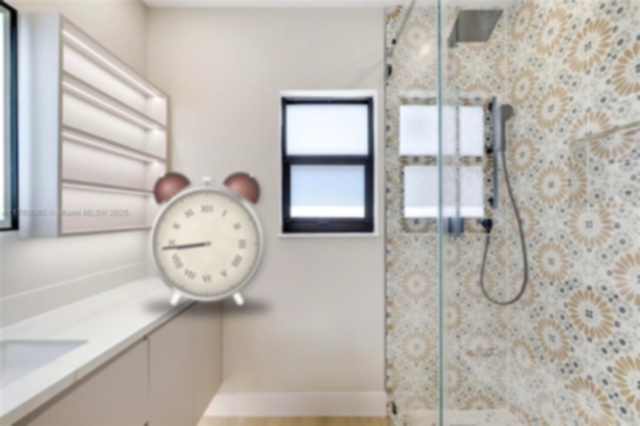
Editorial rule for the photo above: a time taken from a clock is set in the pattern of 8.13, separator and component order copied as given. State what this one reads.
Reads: 8.44
